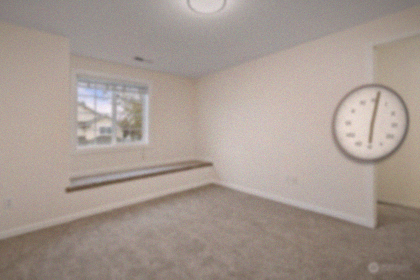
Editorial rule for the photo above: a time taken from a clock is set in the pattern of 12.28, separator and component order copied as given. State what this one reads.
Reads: 6.01
